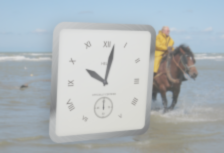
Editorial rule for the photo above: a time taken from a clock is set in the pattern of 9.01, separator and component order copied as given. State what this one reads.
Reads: 10.02
